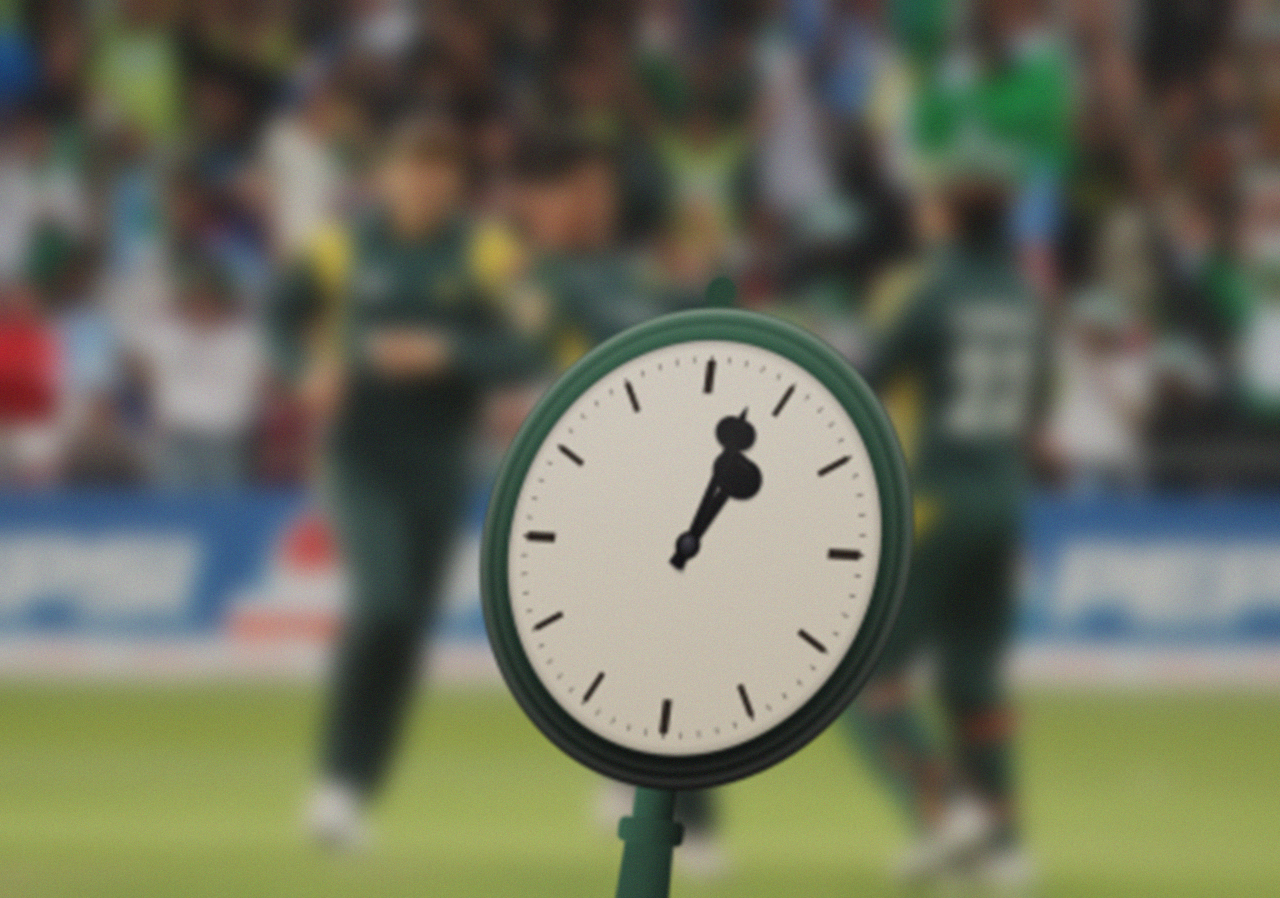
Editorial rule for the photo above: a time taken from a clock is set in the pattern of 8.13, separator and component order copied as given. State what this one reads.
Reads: 1.03
